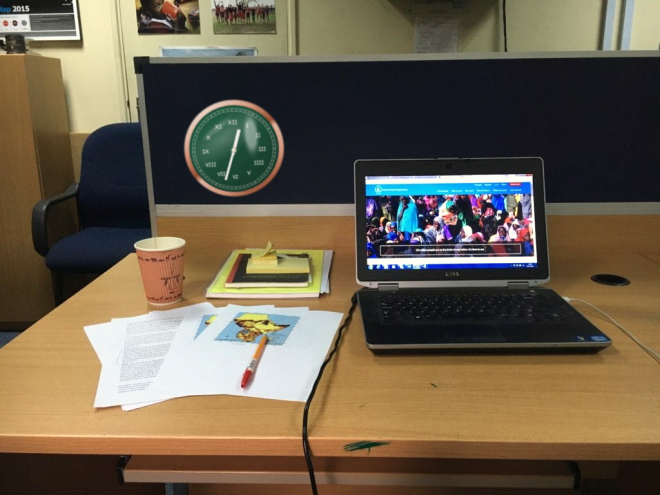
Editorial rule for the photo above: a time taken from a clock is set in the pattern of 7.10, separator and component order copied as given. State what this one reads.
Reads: 12.33
